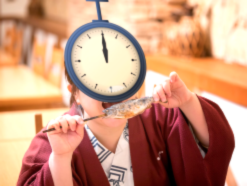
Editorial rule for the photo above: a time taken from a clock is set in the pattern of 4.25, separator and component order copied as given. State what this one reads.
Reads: 12.00
